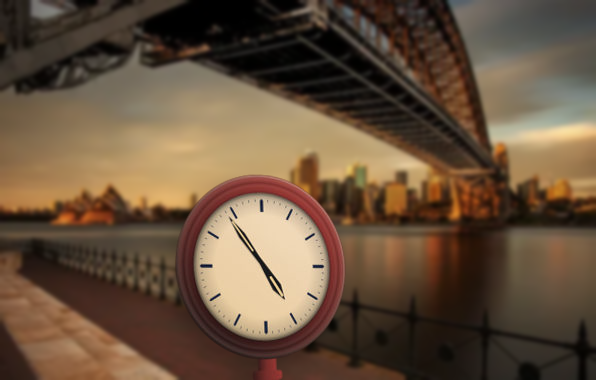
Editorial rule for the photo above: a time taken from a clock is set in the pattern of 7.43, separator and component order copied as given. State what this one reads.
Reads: 4.54
